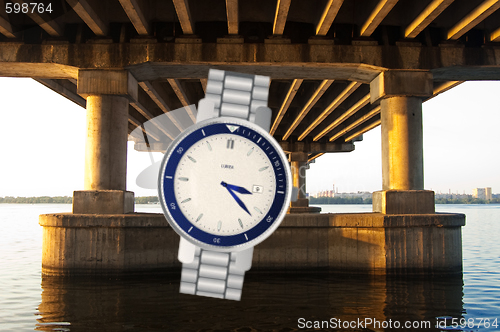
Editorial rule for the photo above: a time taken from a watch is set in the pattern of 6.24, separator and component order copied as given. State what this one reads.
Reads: 3.22
